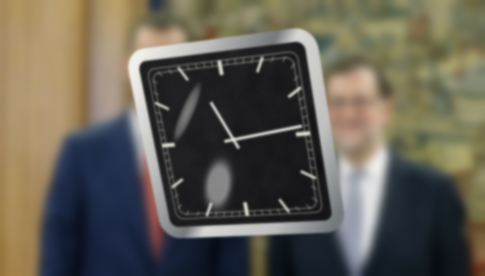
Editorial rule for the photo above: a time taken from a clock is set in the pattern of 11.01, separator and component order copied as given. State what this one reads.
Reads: 11.14
